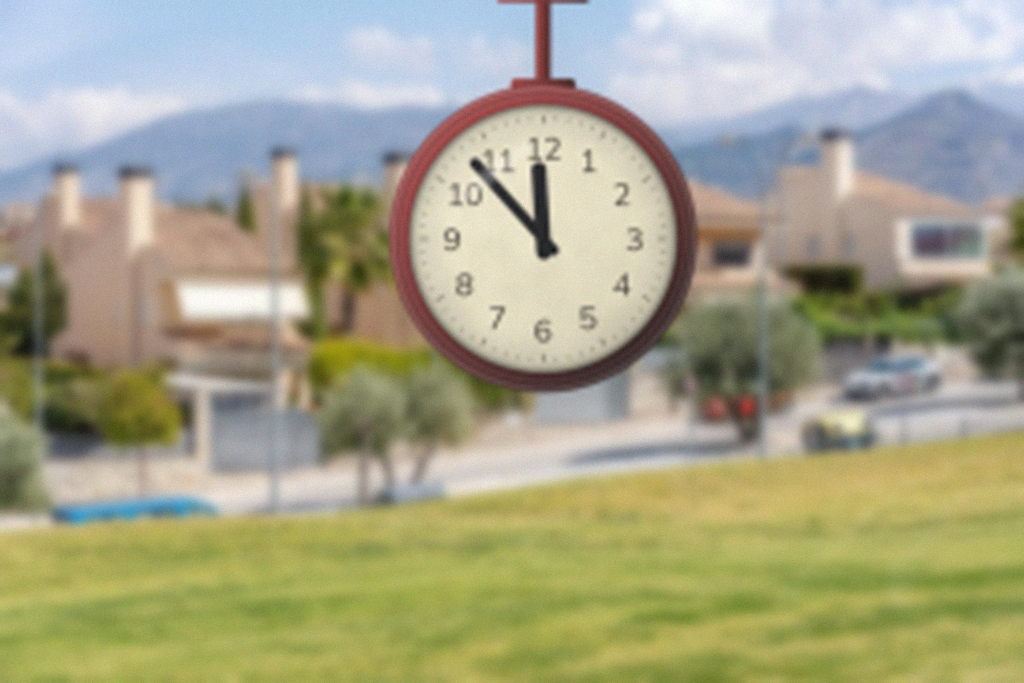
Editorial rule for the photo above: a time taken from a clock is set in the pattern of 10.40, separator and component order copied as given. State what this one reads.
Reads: 11.53
